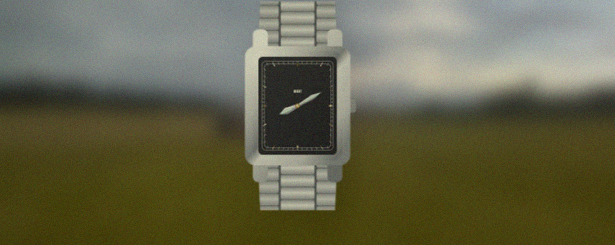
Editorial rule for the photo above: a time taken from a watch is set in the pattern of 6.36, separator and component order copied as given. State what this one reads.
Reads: 8.10
